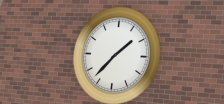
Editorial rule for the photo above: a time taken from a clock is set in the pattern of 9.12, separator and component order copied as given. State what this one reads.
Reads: 1.37
